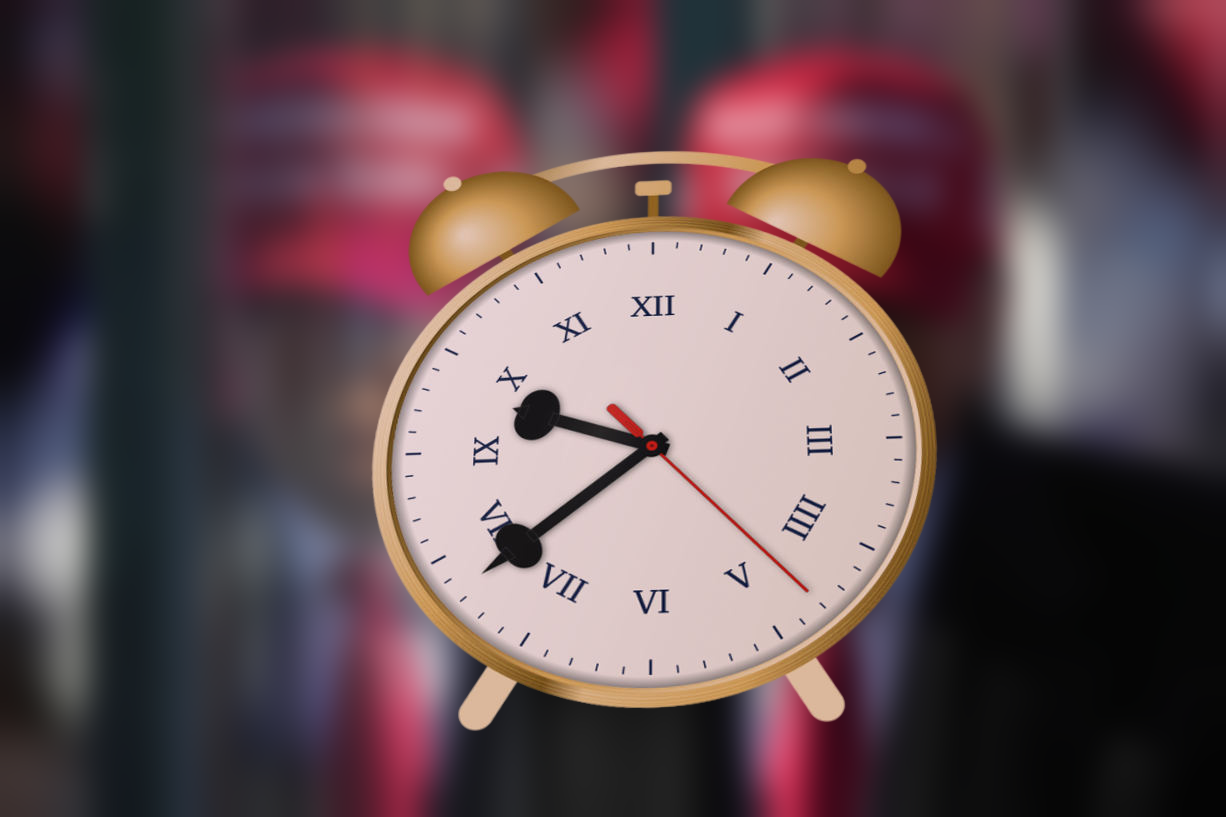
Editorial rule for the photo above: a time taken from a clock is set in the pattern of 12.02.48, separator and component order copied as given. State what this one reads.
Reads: 9.38.23
